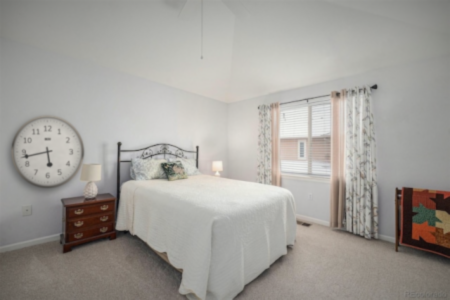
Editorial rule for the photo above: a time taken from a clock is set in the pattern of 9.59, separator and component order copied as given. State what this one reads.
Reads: 5.43
